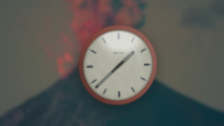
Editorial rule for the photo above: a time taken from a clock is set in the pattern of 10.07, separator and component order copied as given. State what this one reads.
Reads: 1.38
